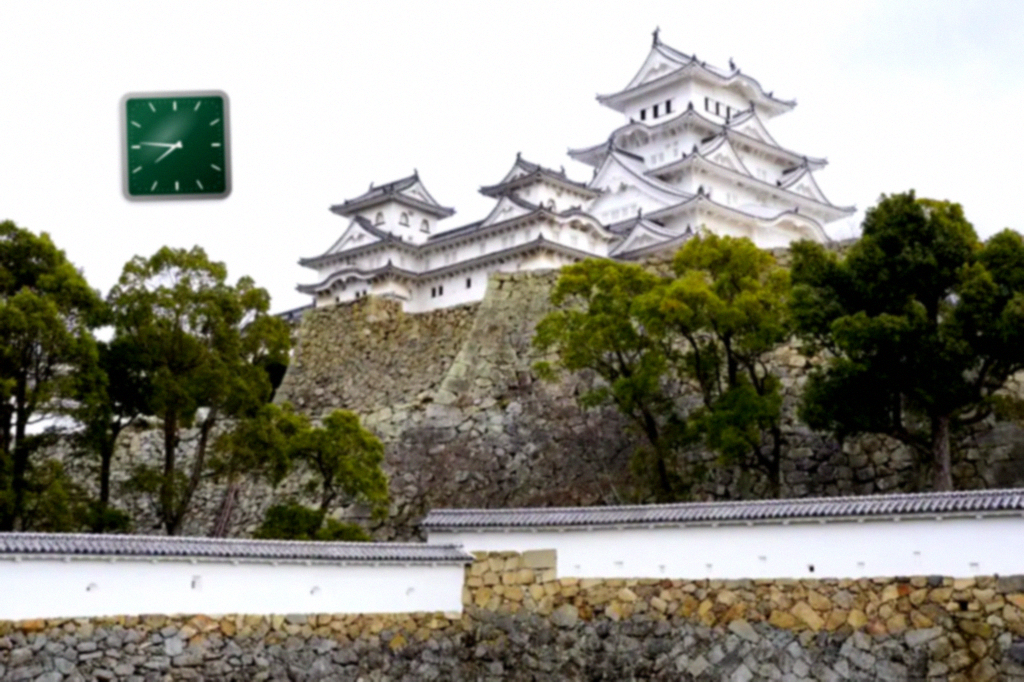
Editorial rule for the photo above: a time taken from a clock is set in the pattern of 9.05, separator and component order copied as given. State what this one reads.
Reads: 7.46
